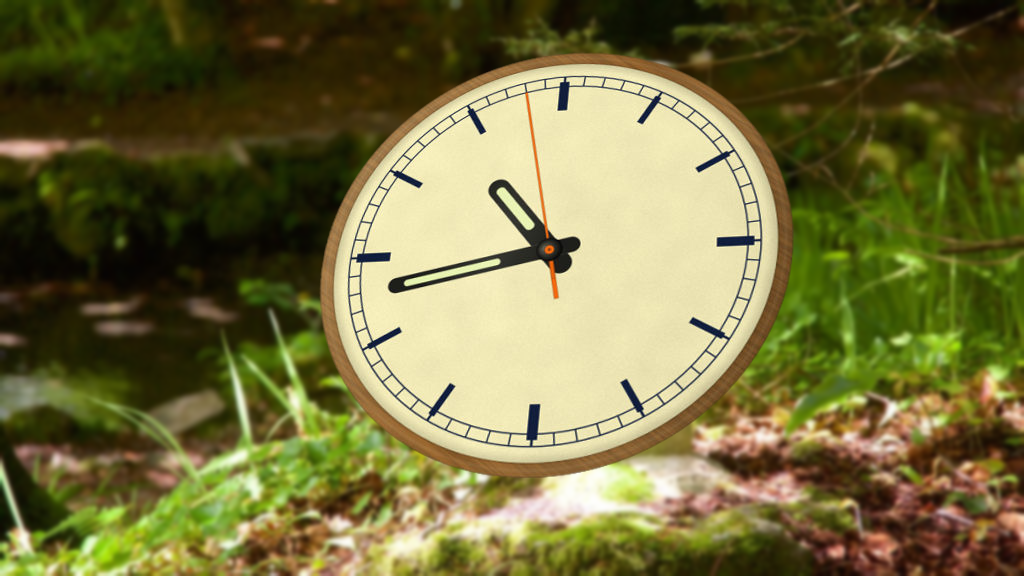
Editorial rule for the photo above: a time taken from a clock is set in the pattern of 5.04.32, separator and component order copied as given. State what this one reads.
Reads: 10.42.58
